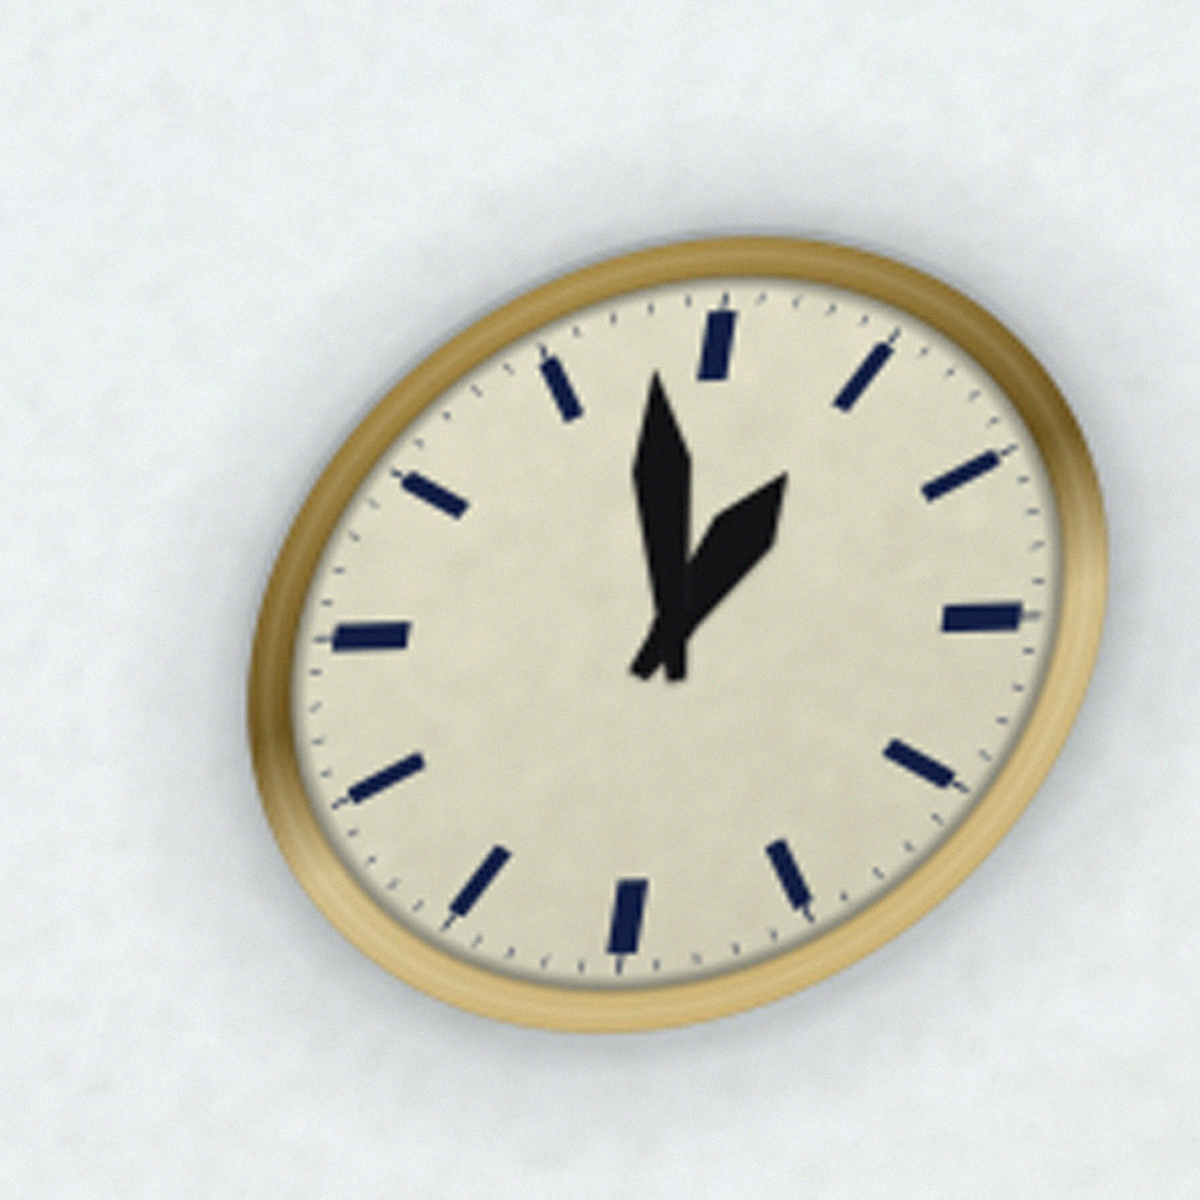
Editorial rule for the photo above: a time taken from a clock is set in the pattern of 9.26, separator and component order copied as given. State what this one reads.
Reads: 12.58
